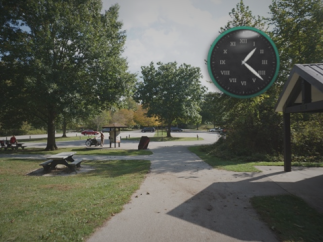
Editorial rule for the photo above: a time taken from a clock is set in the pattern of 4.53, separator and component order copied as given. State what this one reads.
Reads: 1.22
